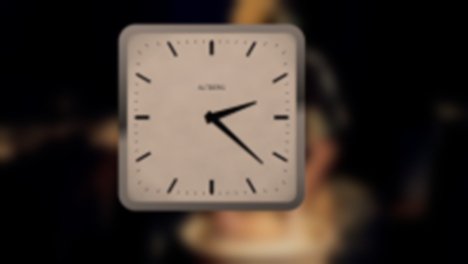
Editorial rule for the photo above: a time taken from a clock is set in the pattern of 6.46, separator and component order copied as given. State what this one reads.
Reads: 2.22
